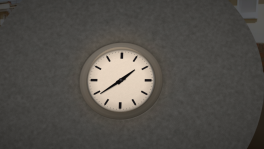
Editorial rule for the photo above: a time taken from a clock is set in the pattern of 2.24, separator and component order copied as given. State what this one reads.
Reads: 1.39
